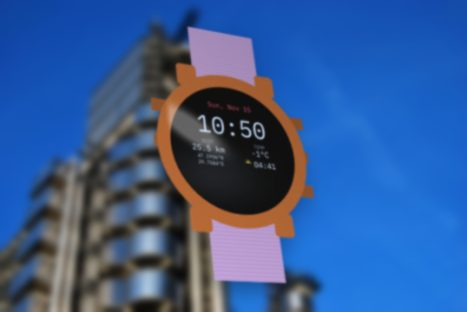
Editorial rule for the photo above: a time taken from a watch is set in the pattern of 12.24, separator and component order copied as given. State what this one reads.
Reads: 10.50
